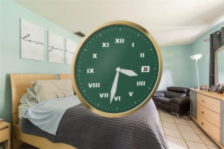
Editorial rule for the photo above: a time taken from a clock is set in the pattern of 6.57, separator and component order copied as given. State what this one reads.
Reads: 3.32
